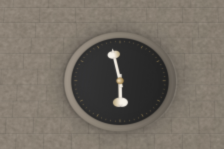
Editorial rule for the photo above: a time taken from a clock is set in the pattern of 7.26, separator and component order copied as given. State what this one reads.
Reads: 5.58
